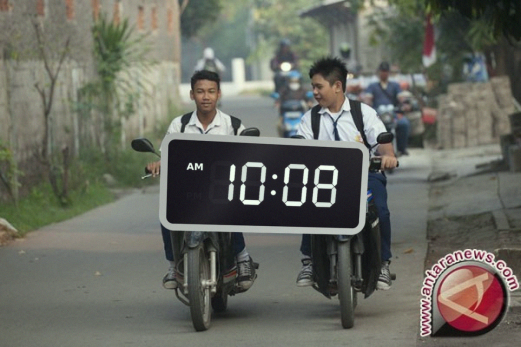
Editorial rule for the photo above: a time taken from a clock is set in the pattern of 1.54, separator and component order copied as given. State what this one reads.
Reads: 10.08
